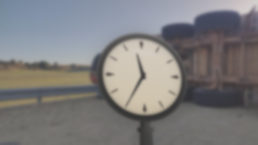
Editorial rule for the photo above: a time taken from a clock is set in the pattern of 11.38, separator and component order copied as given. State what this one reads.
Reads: 11.35
